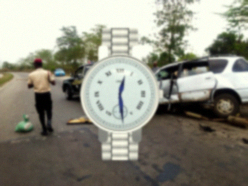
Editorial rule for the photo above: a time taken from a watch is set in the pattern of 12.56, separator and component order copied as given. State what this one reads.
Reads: 12.29
